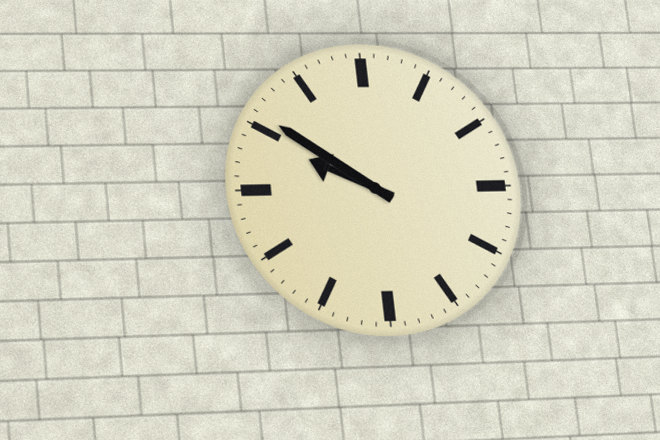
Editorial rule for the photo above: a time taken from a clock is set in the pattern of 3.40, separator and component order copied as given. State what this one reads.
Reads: 9.51
